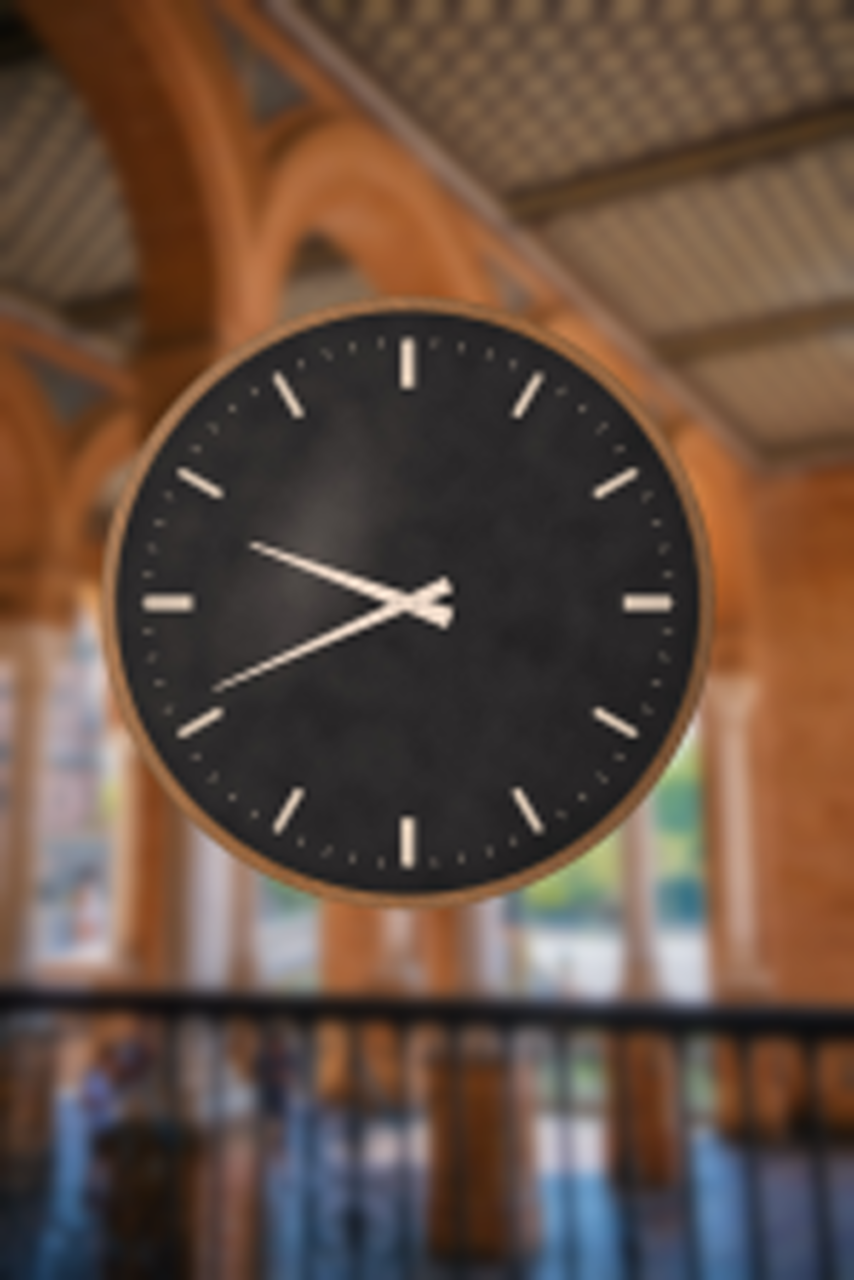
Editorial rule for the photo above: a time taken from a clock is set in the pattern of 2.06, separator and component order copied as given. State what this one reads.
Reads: 9.41
